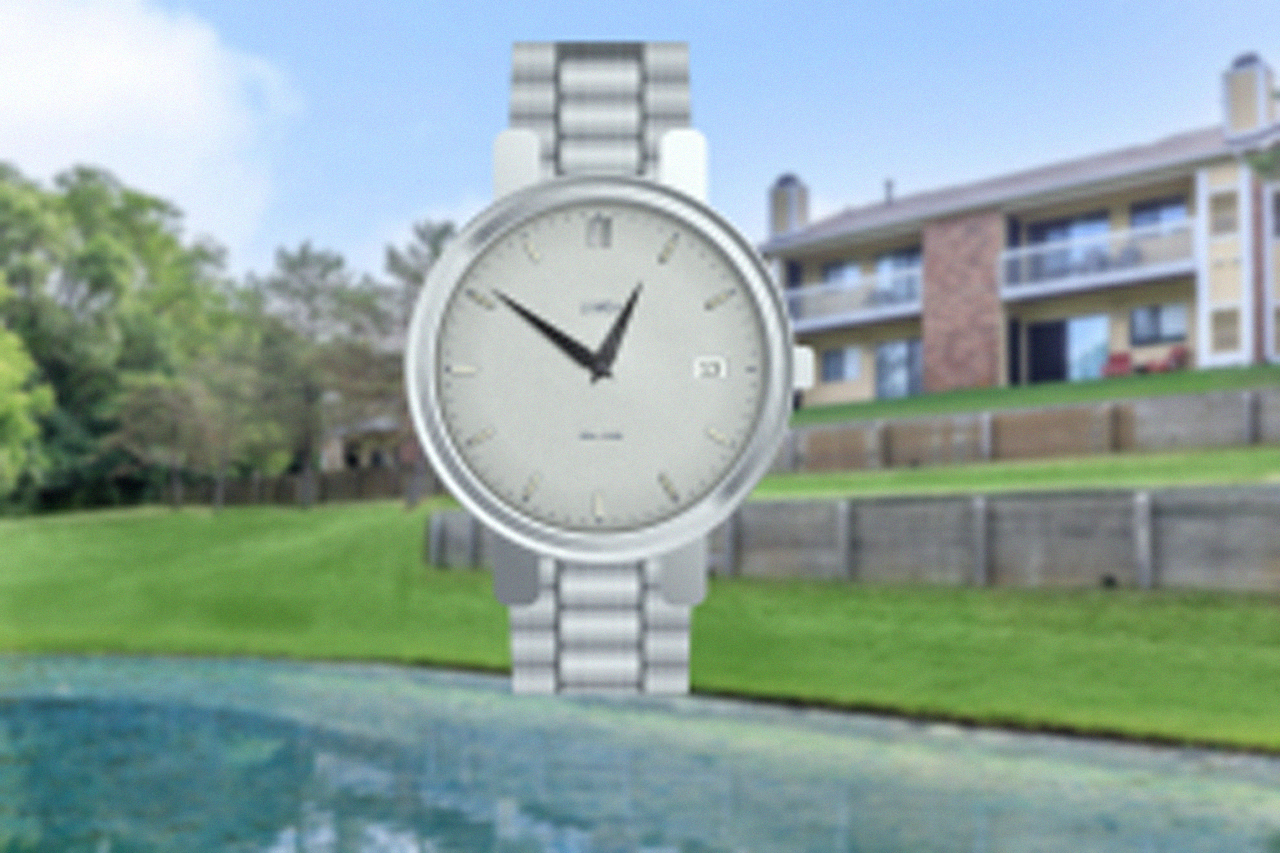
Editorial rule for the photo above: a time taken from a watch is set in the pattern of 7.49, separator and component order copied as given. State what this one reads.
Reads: 12.51
